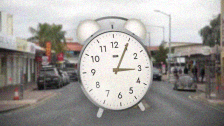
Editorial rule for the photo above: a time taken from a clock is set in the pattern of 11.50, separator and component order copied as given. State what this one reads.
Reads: 3.05
